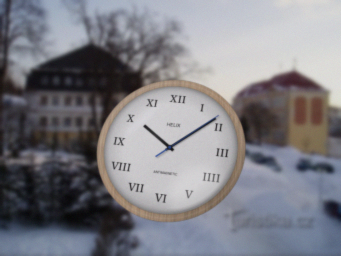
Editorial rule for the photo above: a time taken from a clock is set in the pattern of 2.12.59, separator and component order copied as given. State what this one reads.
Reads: 10.08.08
